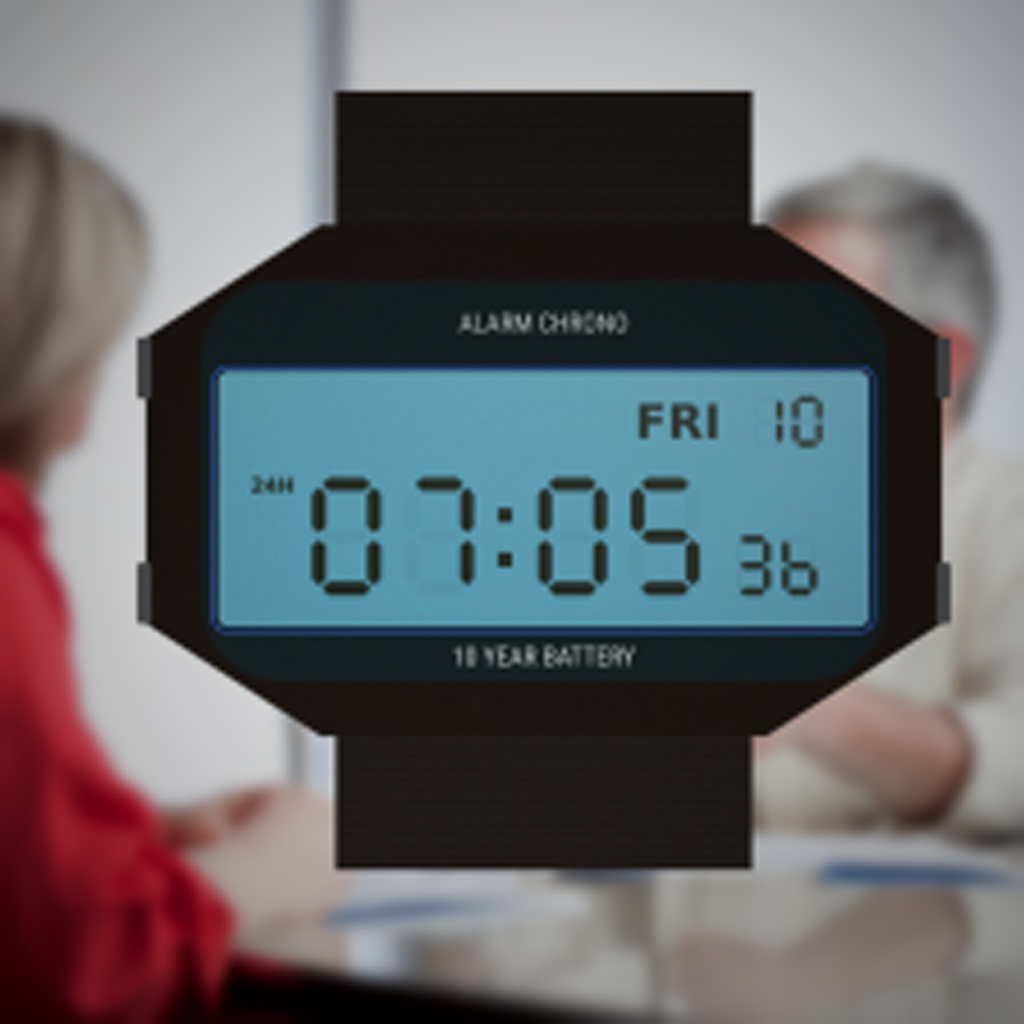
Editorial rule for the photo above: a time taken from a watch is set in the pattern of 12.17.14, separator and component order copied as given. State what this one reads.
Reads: 7.05.36
